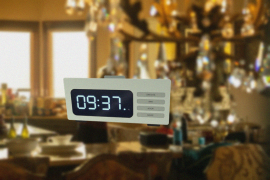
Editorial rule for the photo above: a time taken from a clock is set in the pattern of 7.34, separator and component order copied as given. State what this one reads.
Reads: 9.37
